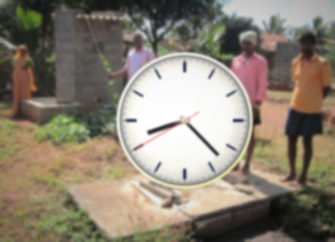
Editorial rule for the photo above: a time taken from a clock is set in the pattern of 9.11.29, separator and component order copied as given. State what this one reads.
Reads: 8.22.40
